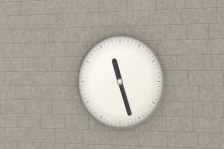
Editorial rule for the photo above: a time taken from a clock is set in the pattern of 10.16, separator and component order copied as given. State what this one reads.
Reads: 11.27
